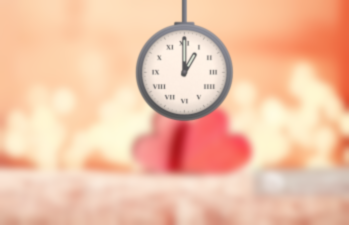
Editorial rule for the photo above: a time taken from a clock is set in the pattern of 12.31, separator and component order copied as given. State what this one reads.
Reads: 1.00
